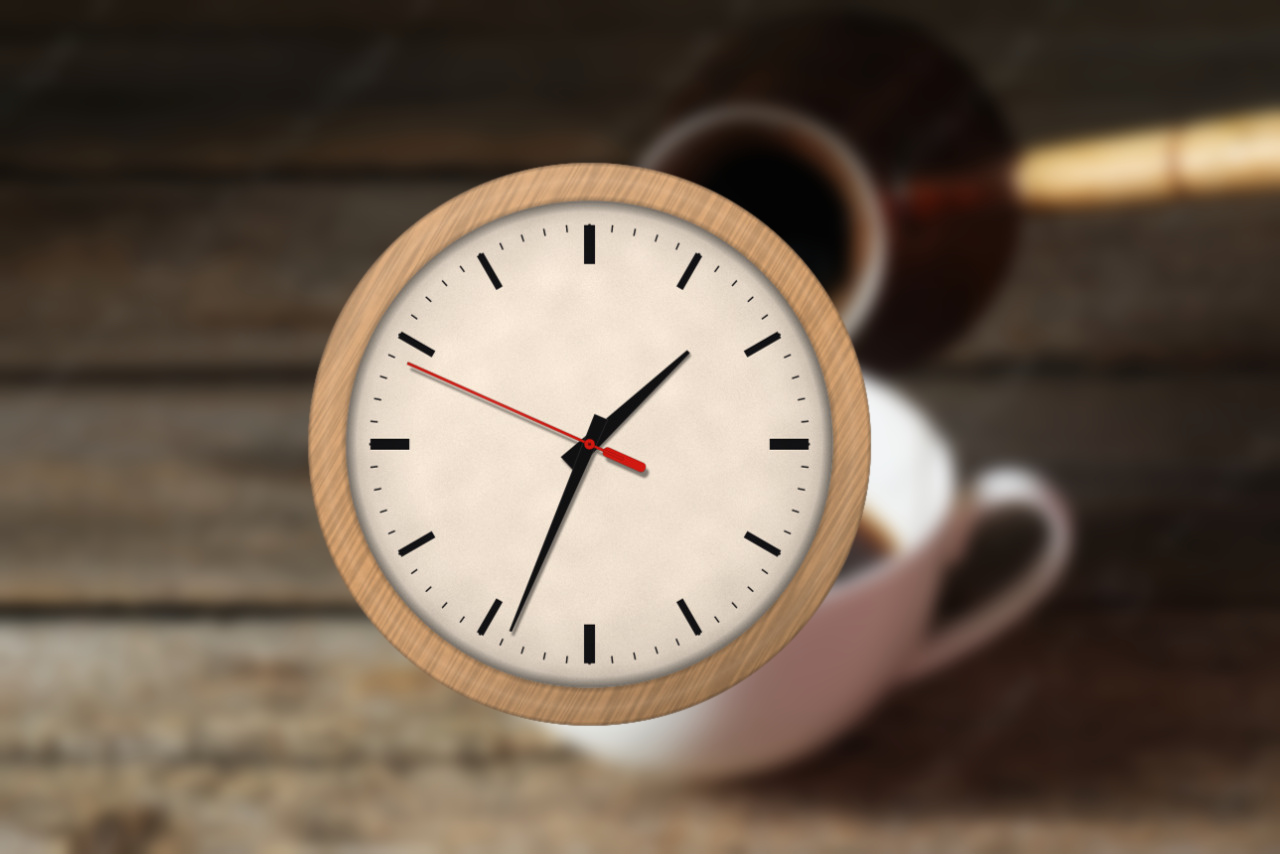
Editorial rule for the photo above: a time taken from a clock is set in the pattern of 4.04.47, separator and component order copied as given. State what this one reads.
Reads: 1.33.49
